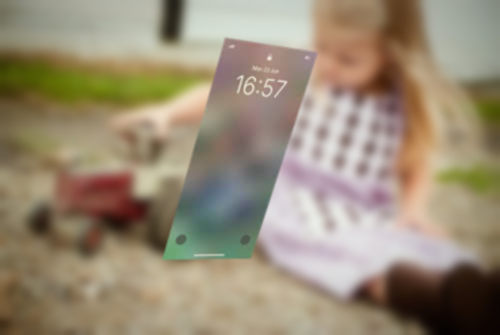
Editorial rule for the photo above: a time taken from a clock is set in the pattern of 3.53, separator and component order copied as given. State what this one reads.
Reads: 16.57
